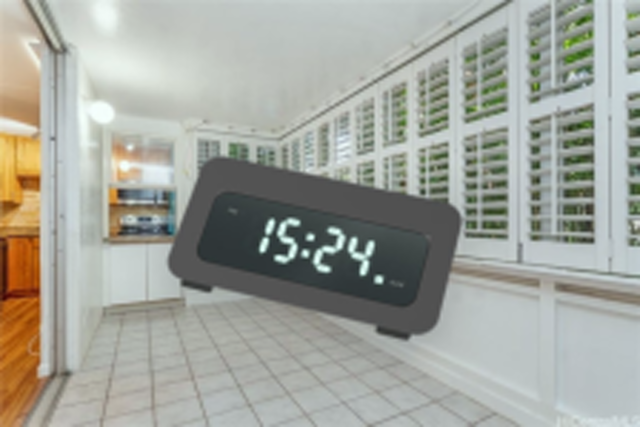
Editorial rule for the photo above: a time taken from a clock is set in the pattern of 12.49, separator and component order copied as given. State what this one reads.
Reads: 15.24
